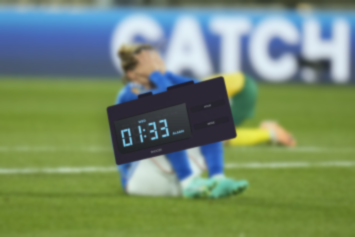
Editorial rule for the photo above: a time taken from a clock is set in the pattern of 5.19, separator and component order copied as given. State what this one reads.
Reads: 1.33
